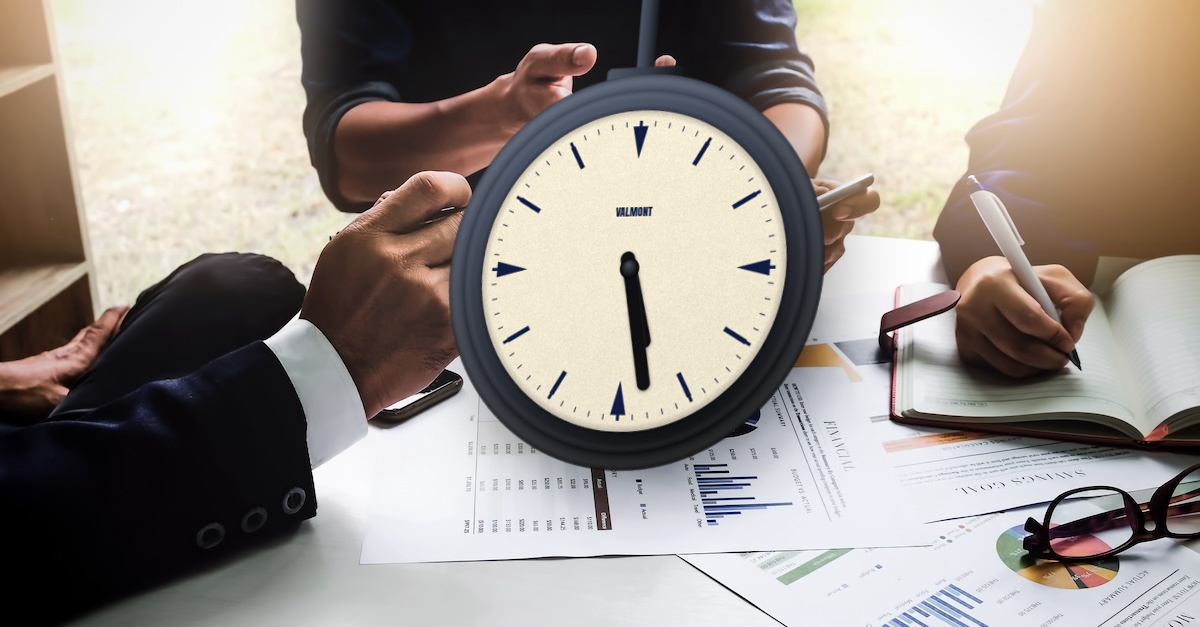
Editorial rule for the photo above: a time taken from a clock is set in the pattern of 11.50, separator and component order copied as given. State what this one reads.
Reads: 5.28
